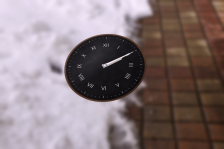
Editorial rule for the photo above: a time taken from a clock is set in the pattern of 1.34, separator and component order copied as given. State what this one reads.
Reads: 2.10
